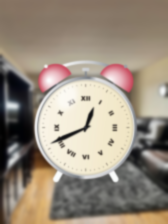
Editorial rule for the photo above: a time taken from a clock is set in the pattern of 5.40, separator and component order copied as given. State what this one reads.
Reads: 12.41
